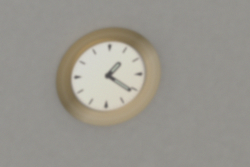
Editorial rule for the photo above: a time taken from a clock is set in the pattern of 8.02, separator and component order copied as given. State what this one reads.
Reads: 1.21
